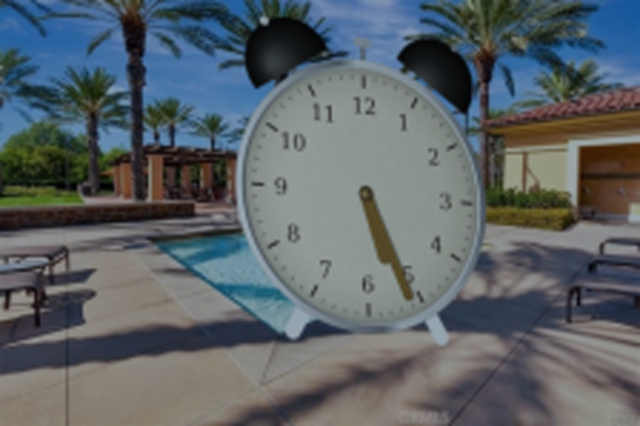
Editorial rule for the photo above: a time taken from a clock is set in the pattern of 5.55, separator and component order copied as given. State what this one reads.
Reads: 5.26
